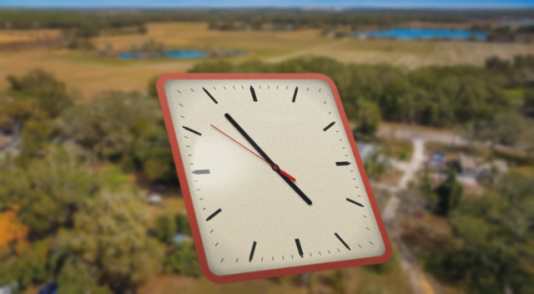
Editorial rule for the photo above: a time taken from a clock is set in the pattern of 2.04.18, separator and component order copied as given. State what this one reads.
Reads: 4.54.52
